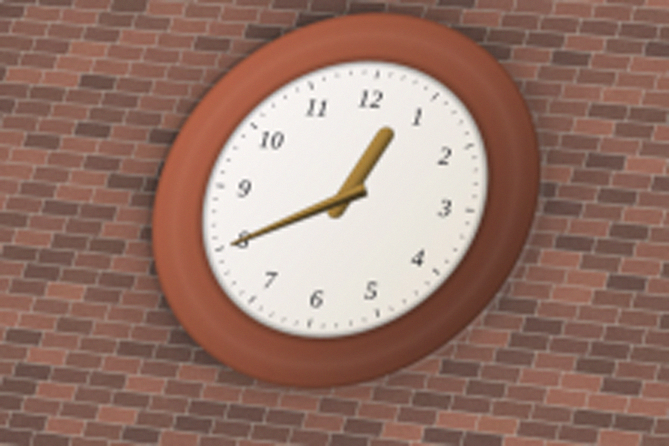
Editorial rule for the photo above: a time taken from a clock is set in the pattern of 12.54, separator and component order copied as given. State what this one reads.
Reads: 12.40
